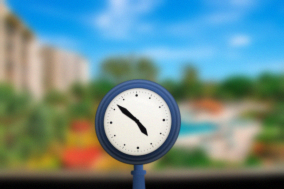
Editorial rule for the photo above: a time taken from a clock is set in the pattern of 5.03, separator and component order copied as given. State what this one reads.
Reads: 4.52
